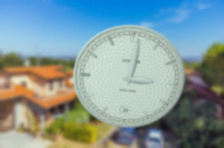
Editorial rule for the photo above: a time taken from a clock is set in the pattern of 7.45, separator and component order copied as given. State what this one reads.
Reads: 3.01
